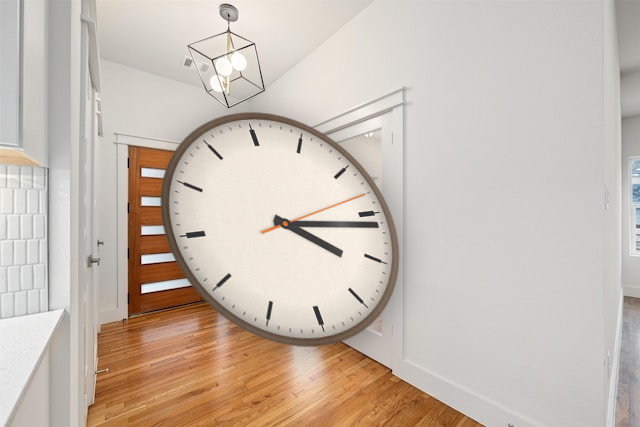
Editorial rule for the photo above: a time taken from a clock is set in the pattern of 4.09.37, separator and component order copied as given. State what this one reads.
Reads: 4.16.13
